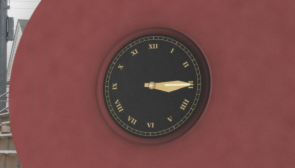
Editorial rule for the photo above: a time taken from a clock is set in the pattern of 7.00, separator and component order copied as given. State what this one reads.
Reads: 3.15
